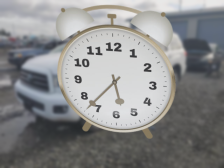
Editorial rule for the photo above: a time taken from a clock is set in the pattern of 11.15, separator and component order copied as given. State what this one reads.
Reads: 5.37
